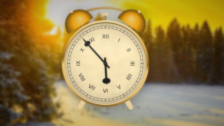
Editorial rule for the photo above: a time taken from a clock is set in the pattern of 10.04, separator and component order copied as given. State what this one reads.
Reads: 5.53
